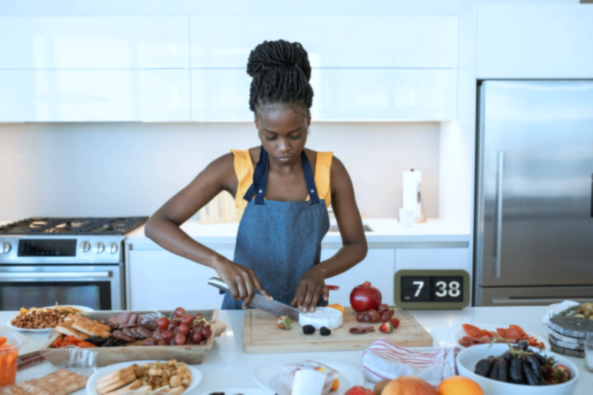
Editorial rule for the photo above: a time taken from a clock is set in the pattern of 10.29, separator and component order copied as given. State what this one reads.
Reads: 7.38
